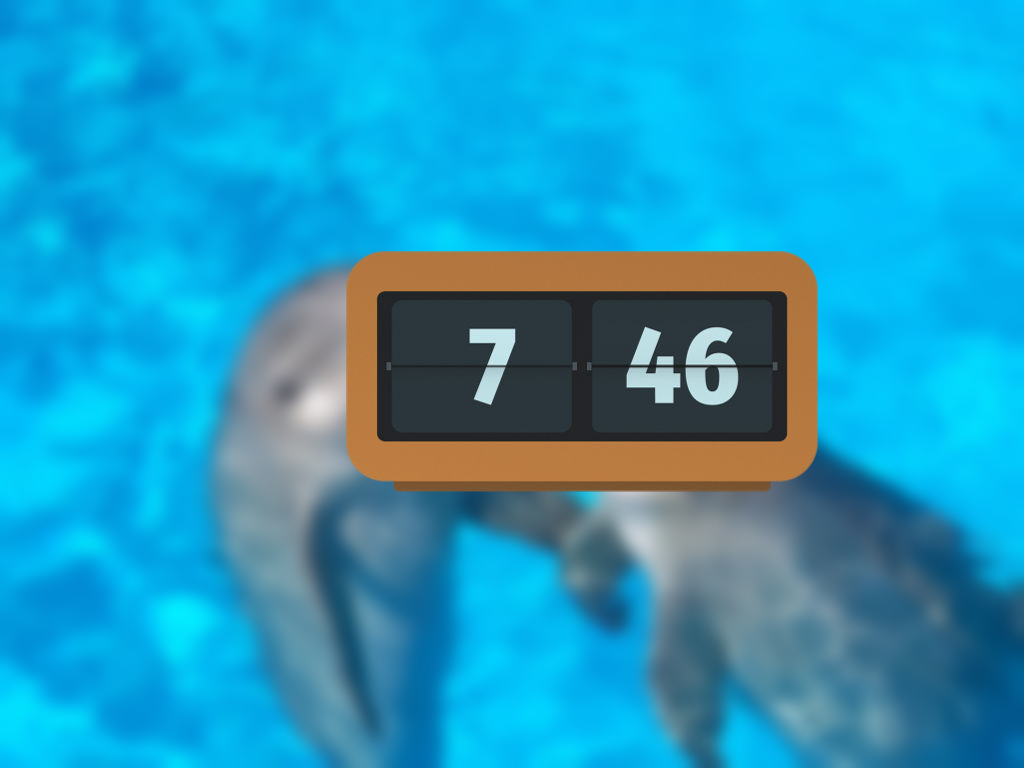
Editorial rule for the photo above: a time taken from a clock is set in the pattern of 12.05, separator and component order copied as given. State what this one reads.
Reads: 7.46
